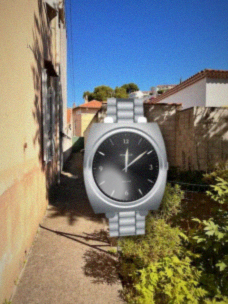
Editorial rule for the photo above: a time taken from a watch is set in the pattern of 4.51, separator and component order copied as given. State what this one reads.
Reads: 12.09
